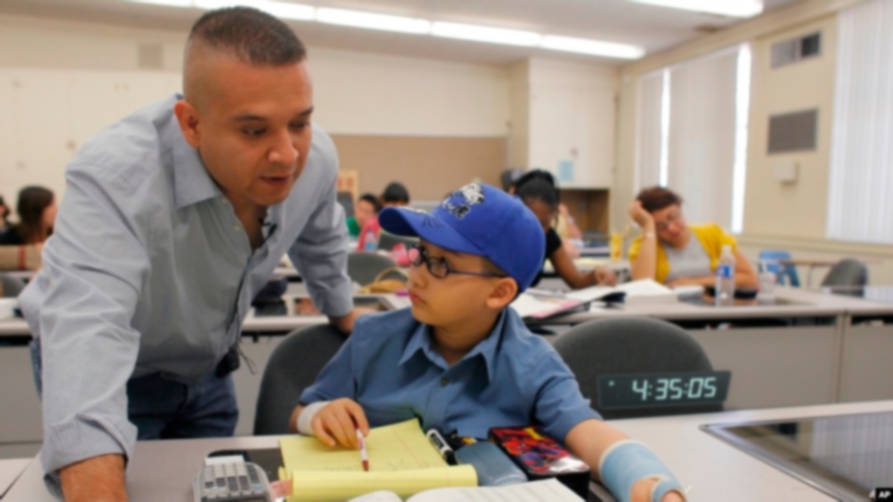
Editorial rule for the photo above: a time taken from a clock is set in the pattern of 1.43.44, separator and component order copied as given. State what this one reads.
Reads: 4.35.05
